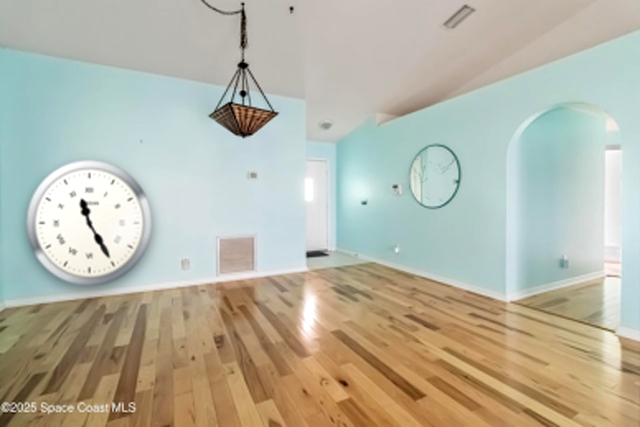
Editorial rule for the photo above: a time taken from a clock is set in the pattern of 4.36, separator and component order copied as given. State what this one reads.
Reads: 11.25
